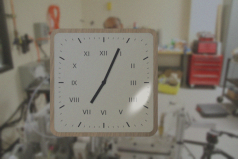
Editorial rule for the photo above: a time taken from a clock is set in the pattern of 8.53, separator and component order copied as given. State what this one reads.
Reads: 7.04
